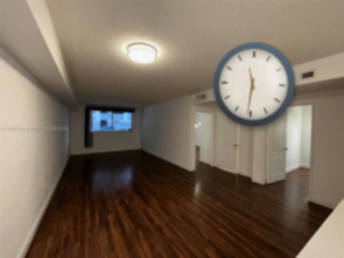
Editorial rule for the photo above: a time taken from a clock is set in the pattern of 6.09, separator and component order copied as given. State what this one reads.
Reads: 11.31
